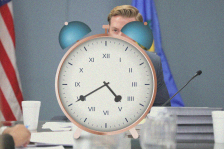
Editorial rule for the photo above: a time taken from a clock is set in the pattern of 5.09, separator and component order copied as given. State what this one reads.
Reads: 4.40
